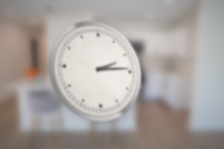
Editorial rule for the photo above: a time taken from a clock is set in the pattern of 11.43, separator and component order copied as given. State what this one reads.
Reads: 2.14
